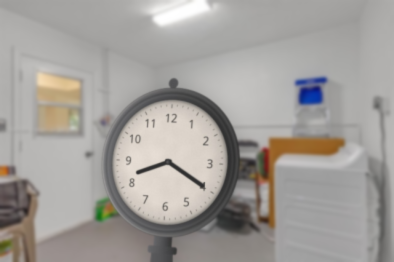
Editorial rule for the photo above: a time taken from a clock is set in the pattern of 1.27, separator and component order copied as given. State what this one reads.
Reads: 8.20
